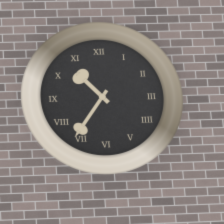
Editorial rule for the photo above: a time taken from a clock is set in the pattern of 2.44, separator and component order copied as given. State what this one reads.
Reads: 10.36
